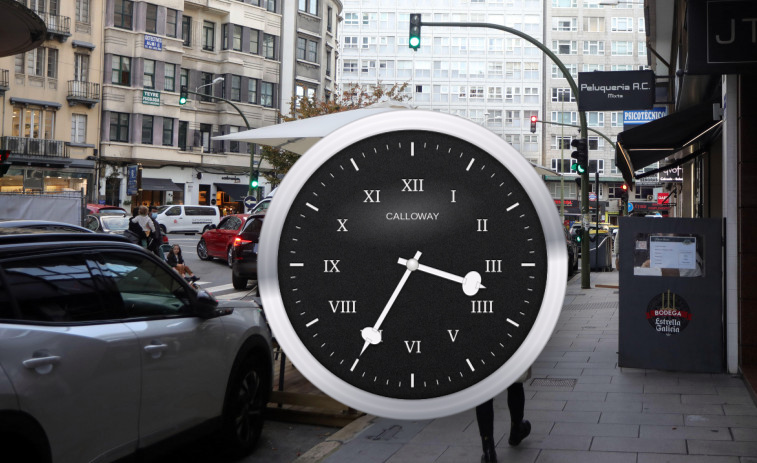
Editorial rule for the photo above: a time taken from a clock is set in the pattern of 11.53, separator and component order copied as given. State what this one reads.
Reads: 3.35
